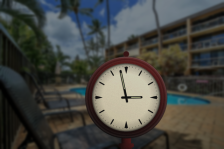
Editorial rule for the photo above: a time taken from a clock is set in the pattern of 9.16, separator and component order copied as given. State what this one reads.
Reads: 2.58
